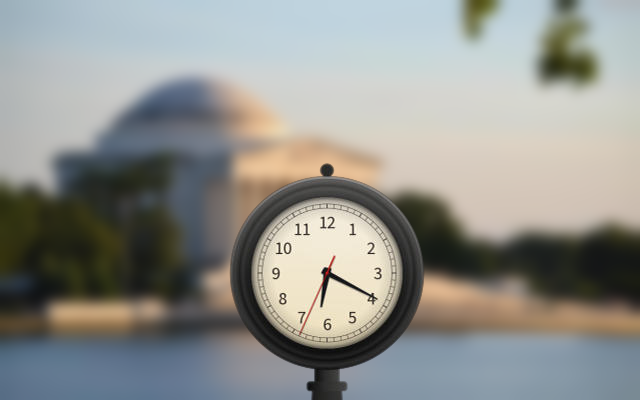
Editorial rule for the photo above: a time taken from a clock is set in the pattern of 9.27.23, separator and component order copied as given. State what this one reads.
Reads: 6.19.34
